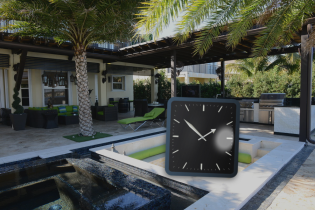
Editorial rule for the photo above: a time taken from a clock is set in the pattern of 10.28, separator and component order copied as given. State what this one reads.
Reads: 1.52
